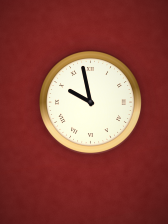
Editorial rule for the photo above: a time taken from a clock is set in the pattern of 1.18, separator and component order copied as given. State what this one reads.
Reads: 9.58
